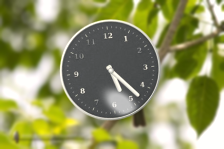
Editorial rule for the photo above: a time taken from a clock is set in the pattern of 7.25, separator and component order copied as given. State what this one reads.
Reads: 5.23
